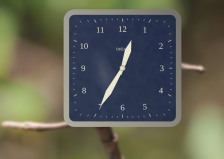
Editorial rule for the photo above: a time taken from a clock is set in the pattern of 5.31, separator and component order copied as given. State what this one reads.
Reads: 12.35
